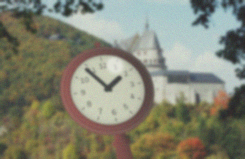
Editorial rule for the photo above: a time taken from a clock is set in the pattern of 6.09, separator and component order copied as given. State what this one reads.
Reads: 1.54
